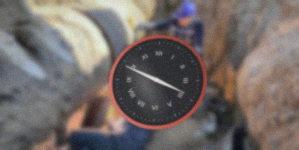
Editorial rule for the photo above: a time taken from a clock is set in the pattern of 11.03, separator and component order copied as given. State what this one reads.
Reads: 3.49
